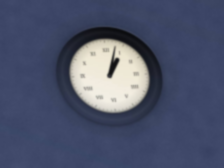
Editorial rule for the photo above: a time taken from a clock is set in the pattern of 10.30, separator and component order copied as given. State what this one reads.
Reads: 1.03
